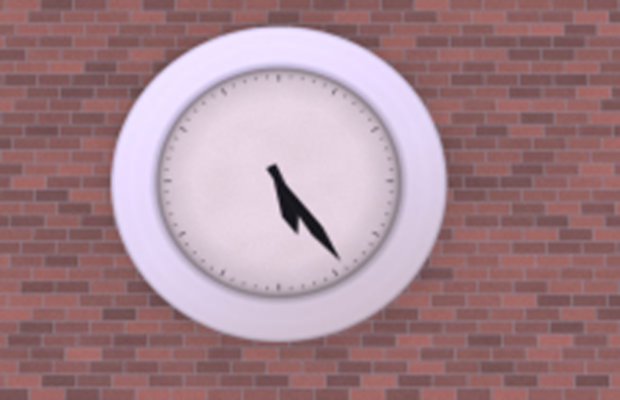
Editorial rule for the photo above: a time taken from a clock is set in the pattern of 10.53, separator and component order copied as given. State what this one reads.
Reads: 5.24
